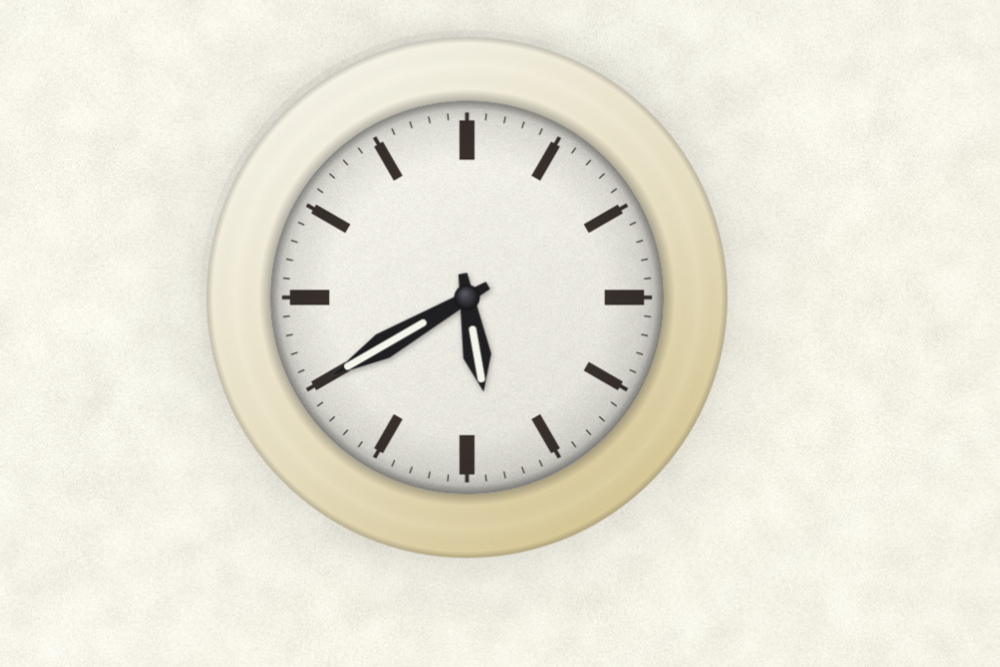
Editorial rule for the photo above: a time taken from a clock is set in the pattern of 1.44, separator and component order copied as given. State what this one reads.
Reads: 5.40
